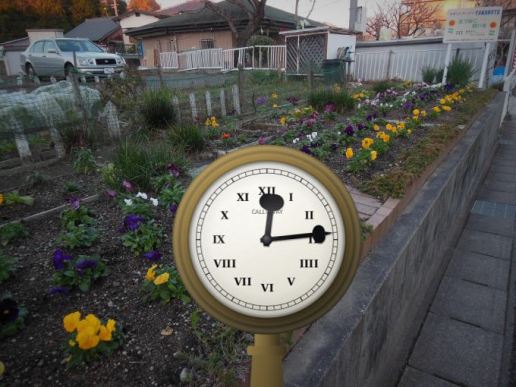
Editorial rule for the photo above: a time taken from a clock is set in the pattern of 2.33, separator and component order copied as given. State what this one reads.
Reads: 12.14
